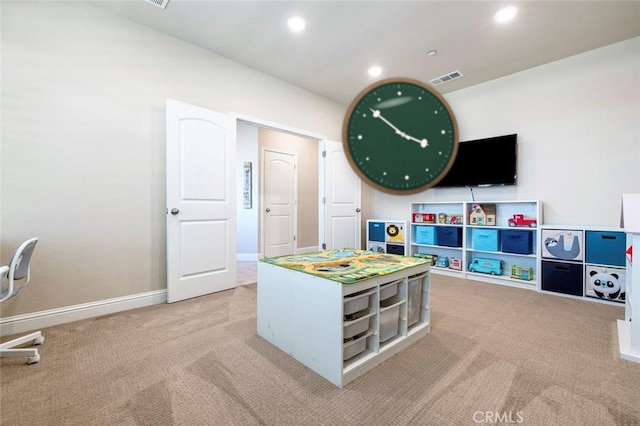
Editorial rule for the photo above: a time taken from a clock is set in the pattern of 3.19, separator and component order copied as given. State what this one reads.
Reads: 3.52
